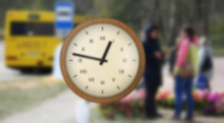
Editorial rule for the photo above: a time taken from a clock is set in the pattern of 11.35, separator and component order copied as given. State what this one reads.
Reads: 12.47
